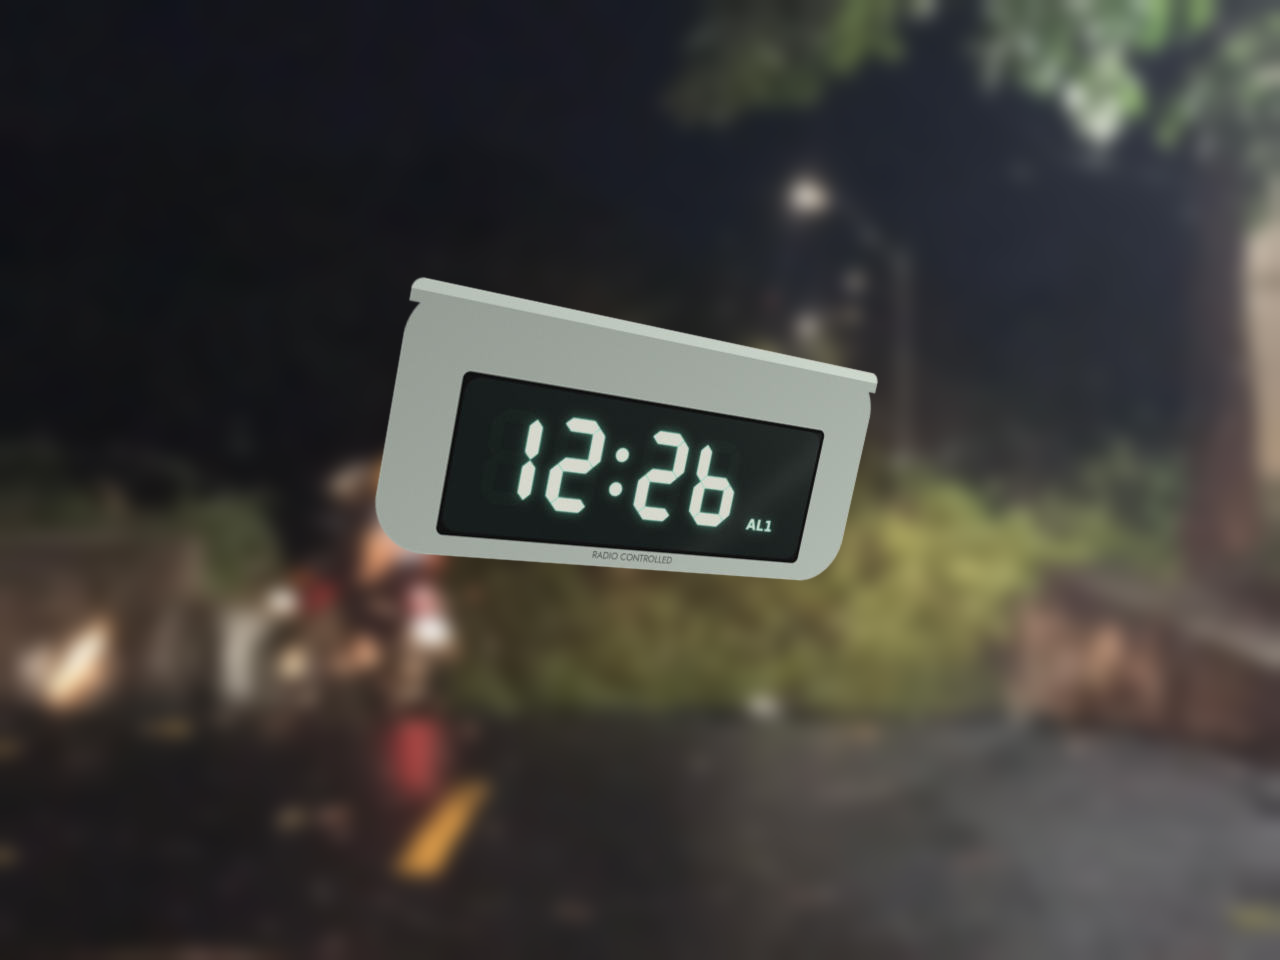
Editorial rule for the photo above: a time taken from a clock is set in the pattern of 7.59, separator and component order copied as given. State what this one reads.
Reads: 12.26
